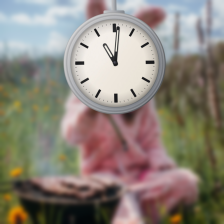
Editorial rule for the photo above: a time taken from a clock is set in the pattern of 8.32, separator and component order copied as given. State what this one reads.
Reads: 11.01
